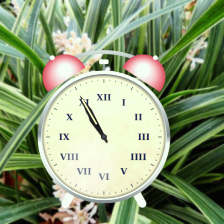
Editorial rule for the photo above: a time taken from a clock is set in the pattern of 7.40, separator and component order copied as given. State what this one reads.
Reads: 10.55
